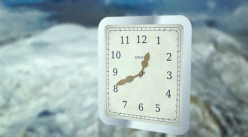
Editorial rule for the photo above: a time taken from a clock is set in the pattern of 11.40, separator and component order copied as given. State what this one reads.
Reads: 12.41
